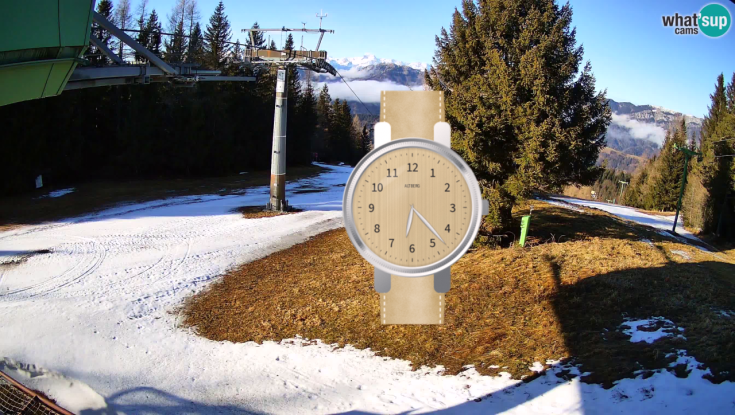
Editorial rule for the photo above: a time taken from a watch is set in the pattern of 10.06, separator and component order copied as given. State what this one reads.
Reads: 6.23
